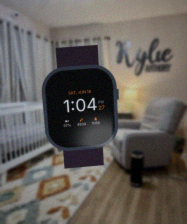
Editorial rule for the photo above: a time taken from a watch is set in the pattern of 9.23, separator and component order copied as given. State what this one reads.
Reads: 1.04
